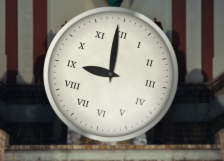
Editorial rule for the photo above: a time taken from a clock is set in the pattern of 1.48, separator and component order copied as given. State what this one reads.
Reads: 8.59
